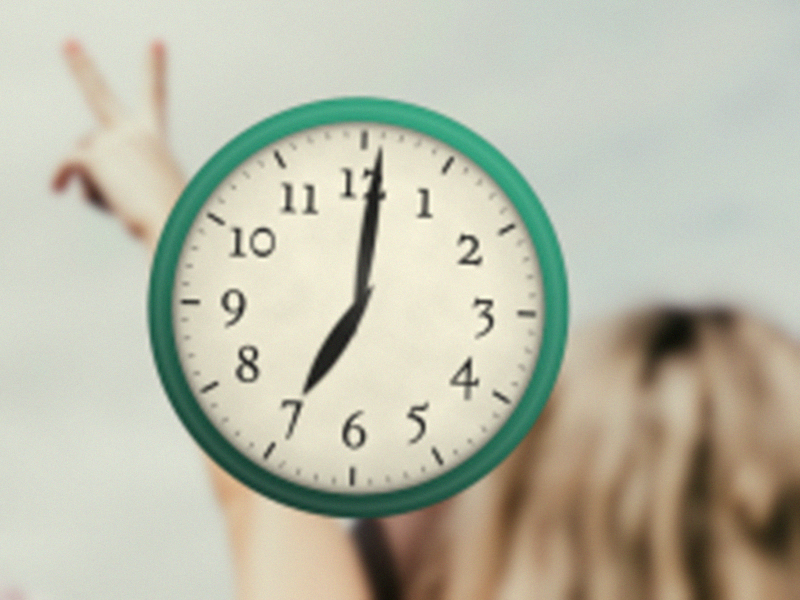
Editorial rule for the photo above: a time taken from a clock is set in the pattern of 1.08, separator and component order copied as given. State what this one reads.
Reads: 7.01
